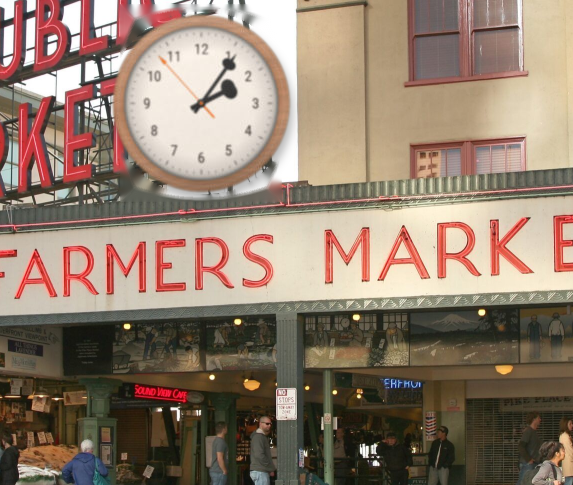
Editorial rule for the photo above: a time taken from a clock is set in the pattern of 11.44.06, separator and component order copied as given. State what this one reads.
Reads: 2.05.53
